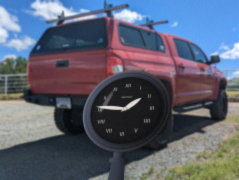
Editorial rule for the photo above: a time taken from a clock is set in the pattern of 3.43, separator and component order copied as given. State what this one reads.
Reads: 1.46
